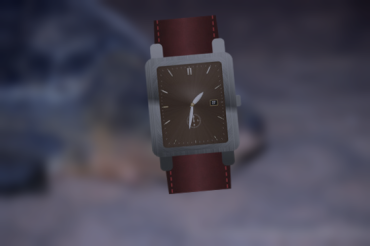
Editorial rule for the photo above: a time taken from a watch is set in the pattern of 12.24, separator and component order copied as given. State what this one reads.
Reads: 1.32
